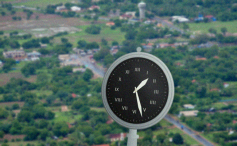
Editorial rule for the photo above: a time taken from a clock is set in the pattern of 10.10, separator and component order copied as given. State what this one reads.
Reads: 1.27
